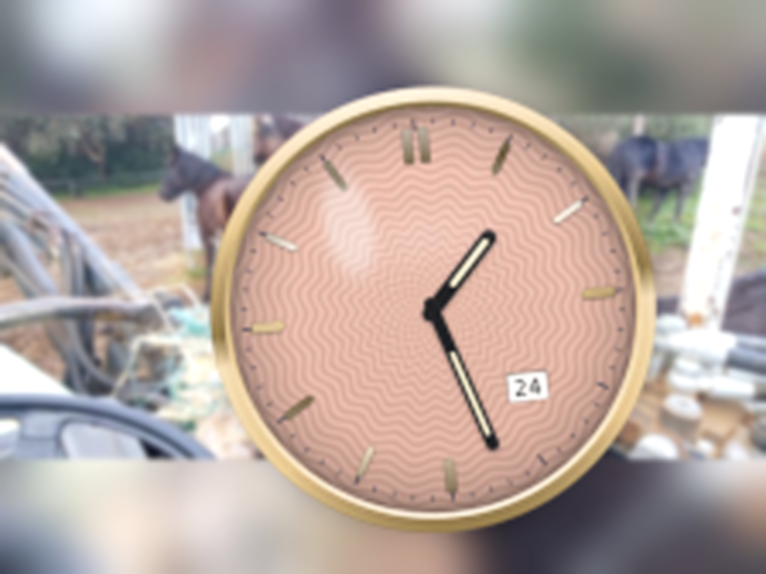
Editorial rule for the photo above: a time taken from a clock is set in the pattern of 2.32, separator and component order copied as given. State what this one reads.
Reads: 1.27
